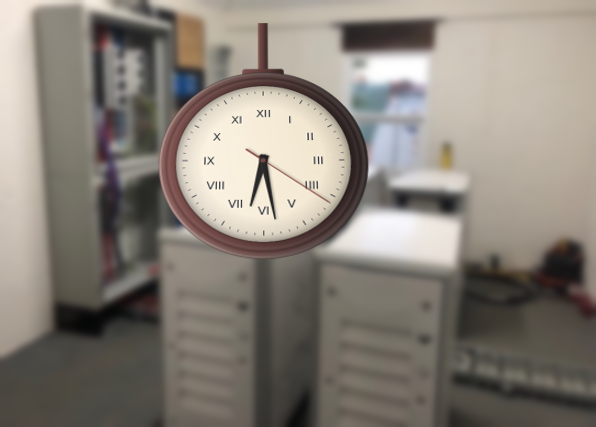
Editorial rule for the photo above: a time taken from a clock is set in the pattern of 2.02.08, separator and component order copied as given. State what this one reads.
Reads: 6.28.21
